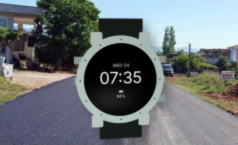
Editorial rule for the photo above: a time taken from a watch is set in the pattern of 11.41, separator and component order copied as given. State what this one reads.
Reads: 7.35
